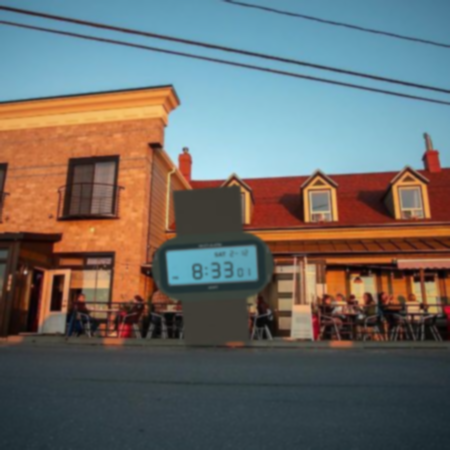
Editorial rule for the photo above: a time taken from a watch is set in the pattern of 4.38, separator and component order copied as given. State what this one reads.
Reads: 8.33
